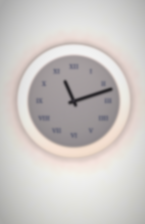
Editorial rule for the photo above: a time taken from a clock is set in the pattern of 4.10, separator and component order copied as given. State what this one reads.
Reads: 11.12
